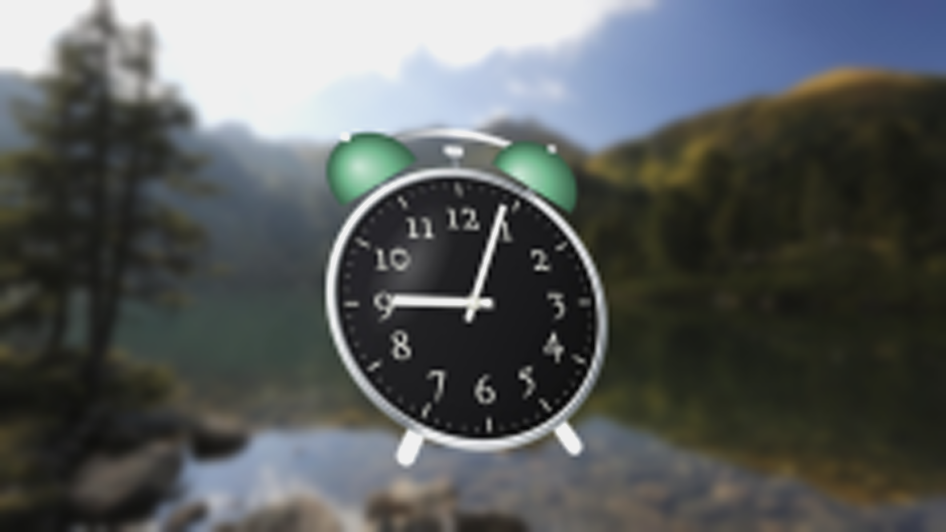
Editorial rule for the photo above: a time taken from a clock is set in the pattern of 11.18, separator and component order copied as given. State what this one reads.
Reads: 9.04
